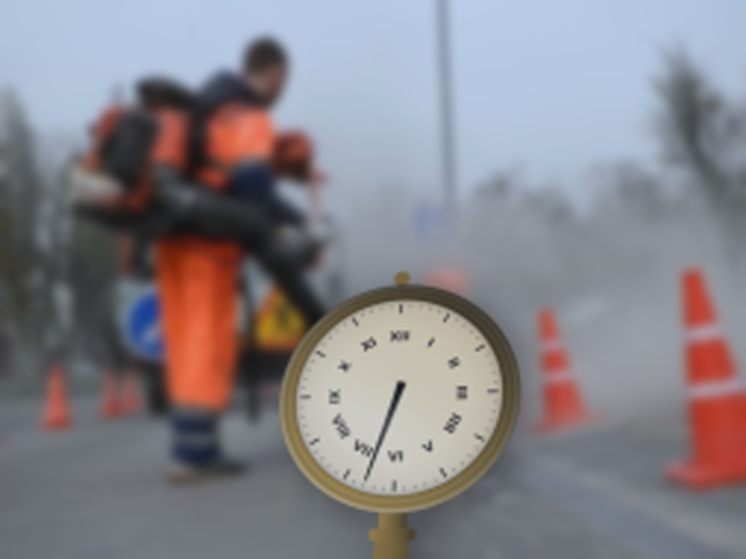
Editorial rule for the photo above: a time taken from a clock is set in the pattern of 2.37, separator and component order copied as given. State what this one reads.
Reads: 6.33
